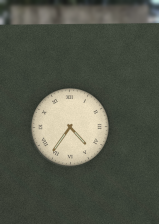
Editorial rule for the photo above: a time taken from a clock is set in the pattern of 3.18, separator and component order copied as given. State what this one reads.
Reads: 4.36
